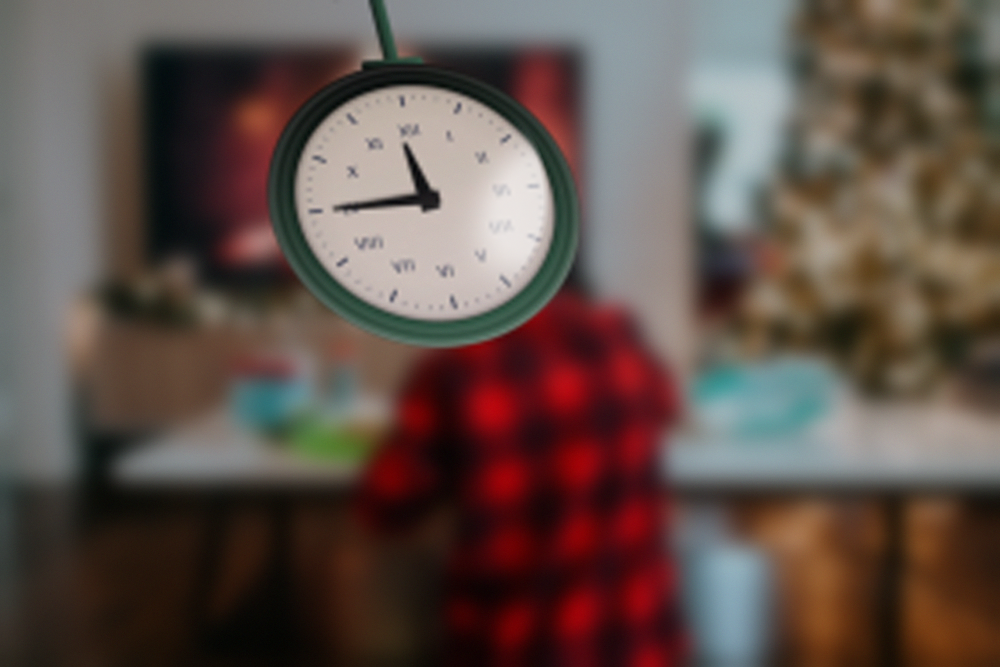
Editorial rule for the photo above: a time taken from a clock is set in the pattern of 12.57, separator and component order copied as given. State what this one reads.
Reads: 11.45
